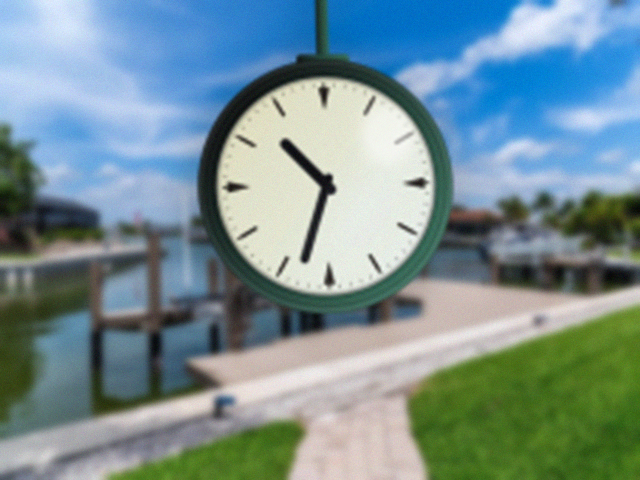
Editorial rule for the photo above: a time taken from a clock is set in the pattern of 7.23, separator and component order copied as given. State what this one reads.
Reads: 10.33
